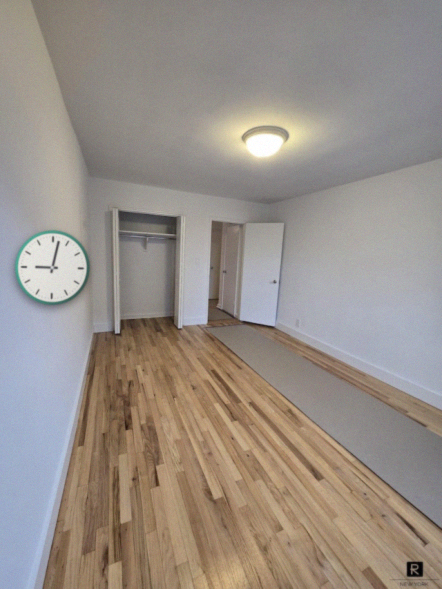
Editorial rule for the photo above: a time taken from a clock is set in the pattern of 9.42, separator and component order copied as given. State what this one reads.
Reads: 9.02
